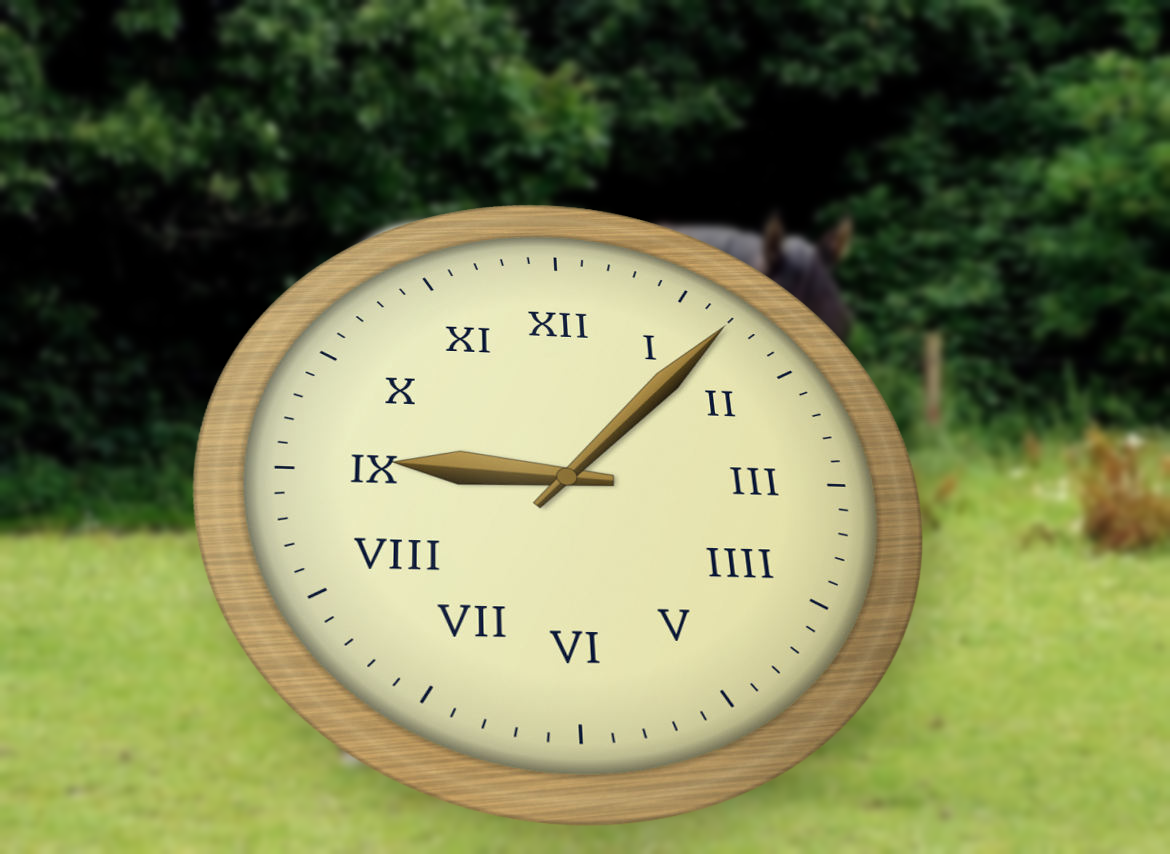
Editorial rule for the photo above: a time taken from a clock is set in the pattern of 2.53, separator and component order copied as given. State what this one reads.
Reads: 9.07
